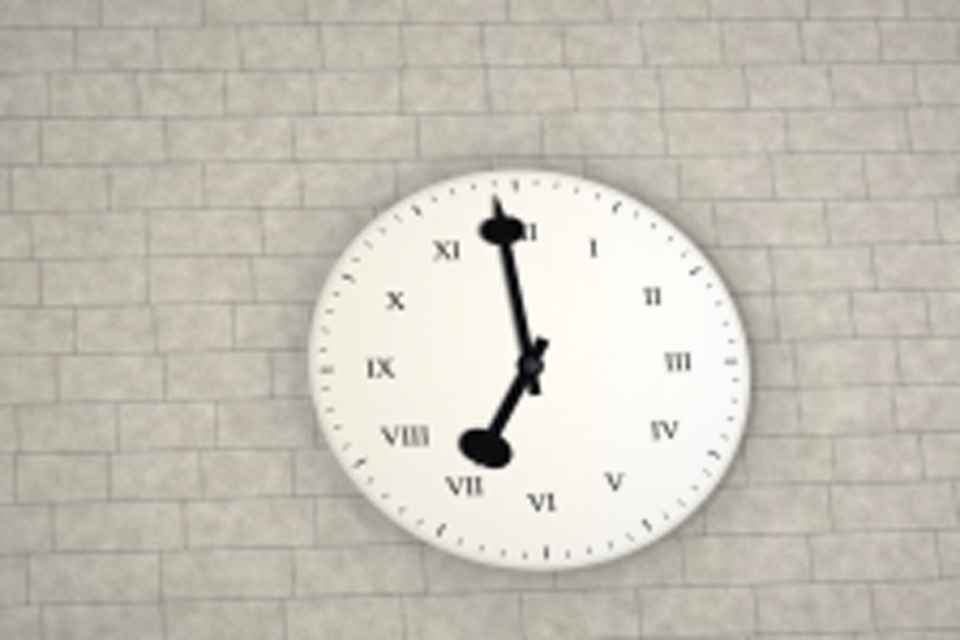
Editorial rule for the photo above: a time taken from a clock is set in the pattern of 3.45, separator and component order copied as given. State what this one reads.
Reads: 6.59
